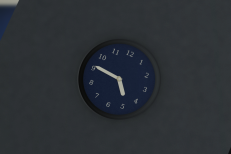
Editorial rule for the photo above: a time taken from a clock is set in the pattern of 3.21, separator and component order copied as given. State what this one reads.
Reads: 4.46
